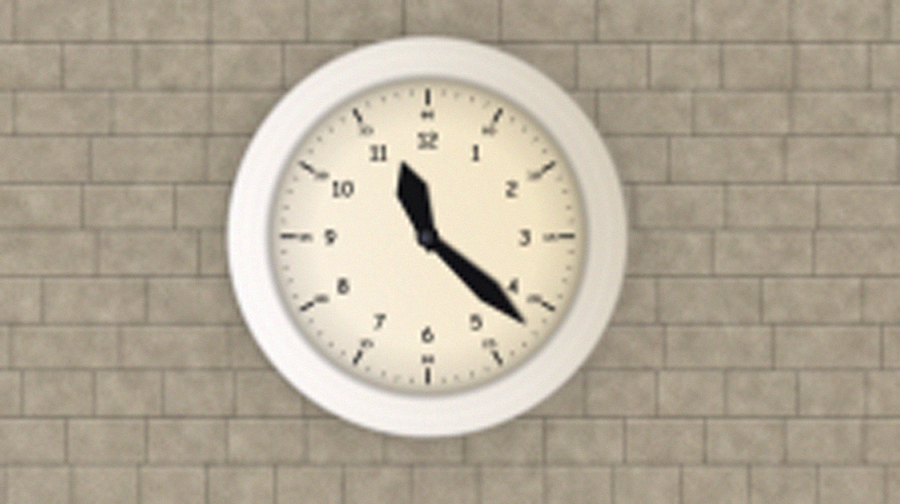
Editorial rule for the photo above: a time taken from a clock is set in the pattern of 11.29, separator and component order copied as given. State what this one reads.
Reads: 11.22
